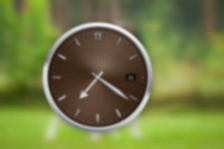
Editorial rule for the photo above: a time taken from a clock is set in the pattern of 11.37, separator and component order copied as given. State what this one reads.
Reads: 7.21
